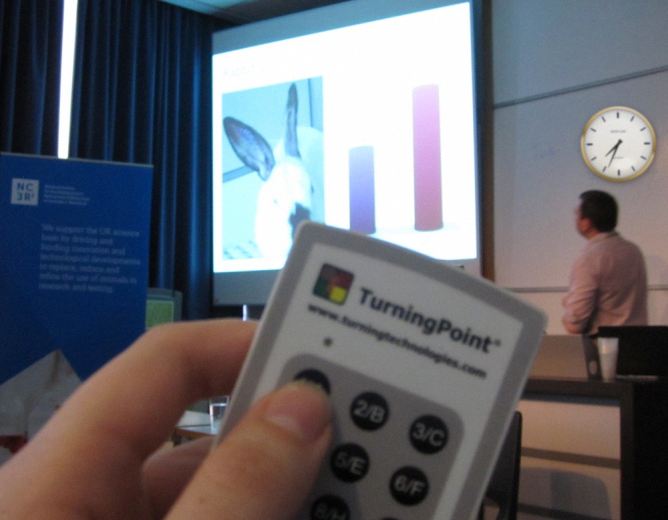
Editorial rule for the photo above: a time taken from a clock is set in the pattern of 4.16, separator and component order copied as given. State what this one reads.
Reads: 7.34
